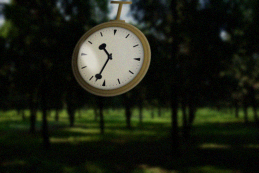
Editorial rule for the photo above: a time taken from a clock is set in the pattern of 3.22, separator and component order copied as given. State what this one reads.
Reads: 10.33
